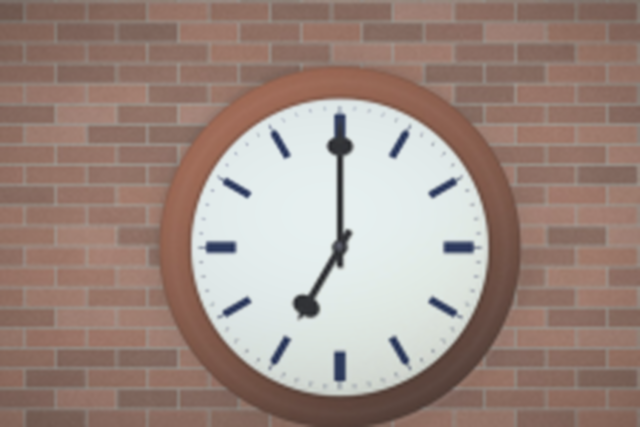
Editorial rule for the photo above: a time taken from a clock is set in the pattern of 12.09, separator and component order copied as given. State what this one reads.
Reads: 7.00
